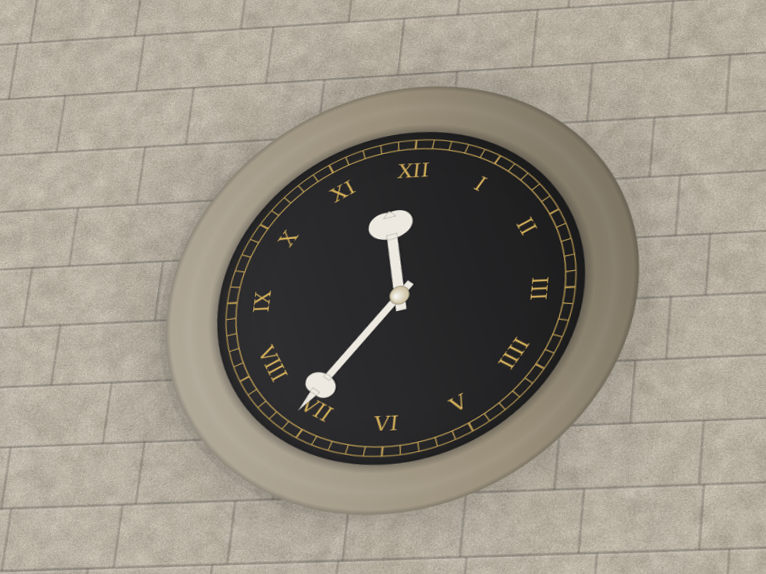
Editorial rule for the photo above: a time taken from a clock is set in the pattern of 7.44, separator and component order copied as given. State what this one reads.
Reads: 11.36
